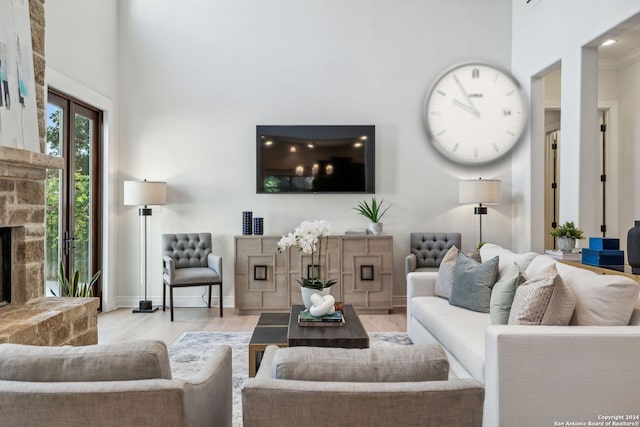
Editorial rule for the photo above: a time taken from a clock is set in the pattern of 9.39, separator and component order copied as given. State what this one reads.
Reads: 9.55
